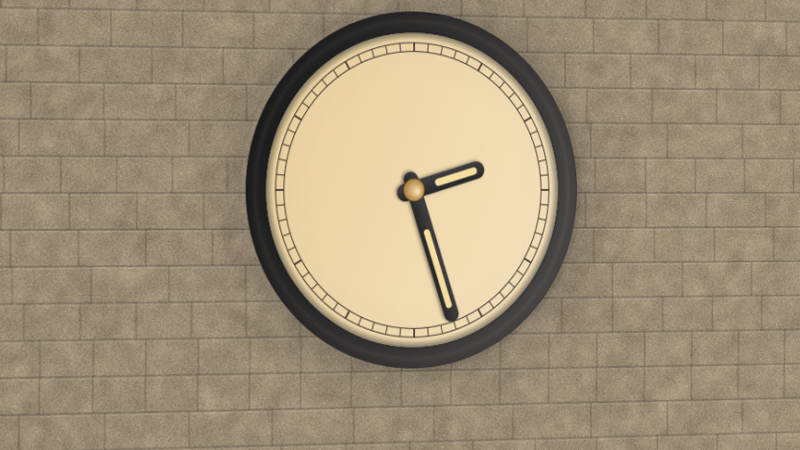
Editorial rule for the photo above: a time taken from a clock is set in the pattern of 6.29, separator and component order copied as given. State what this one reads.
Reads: 2.27
